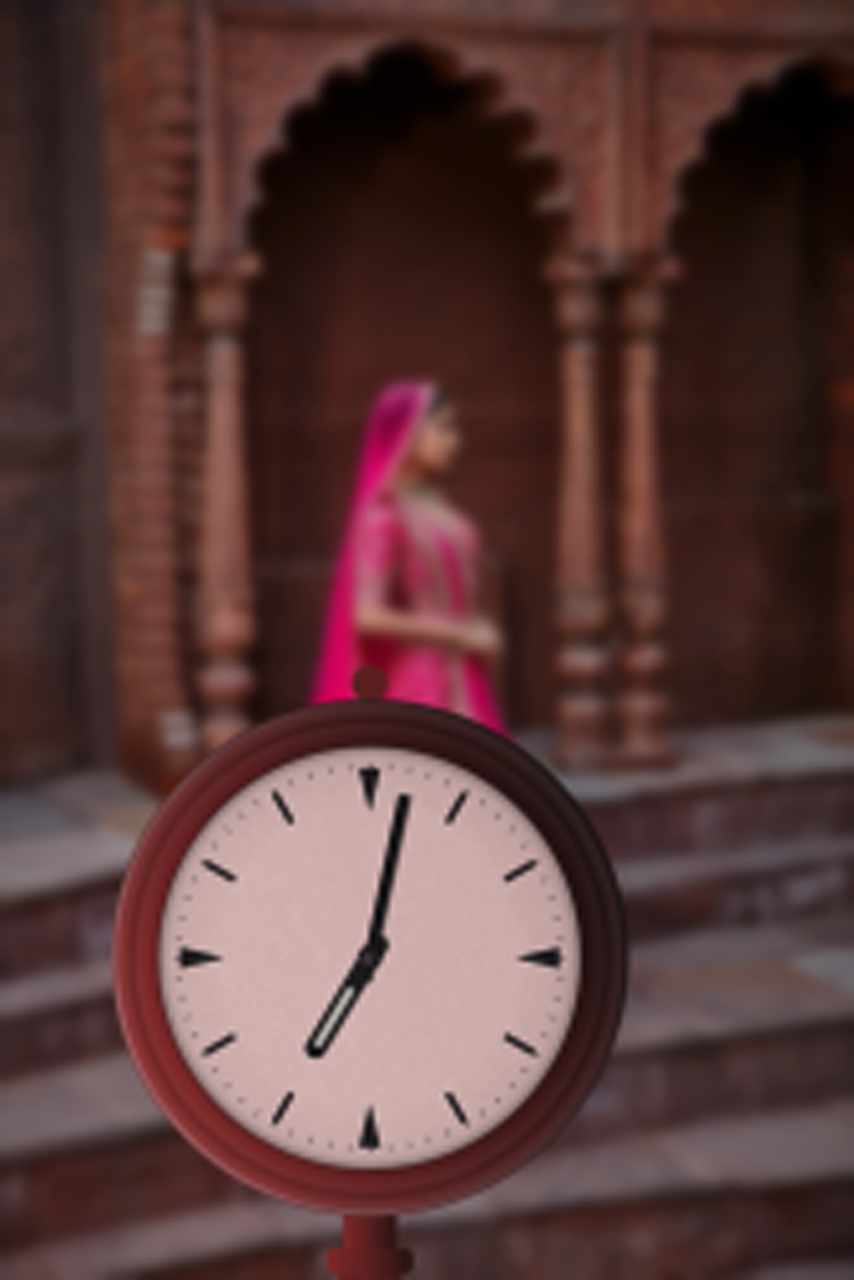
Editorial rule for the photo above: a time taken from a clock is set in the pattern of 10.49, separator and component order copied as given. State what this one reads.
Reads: 7.02
